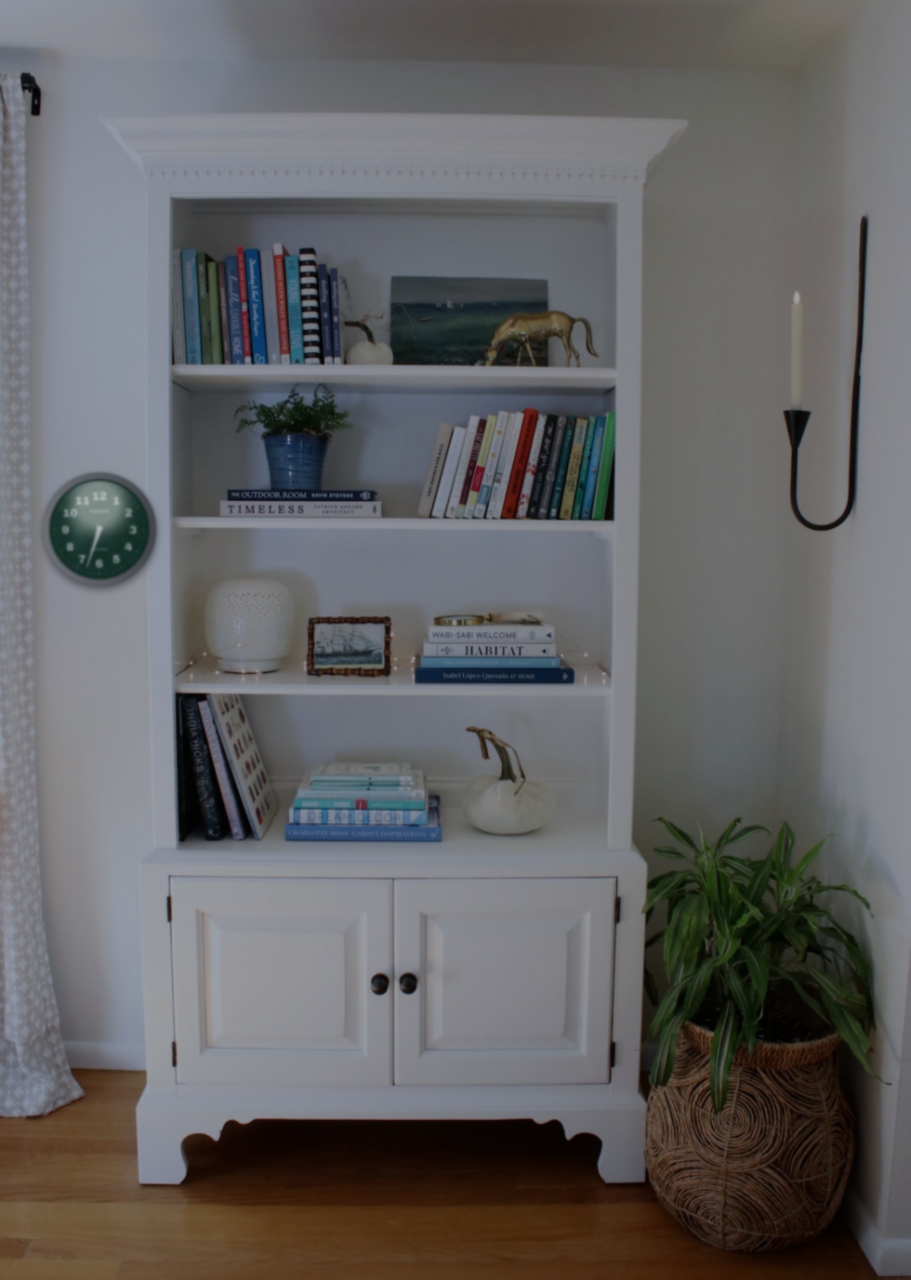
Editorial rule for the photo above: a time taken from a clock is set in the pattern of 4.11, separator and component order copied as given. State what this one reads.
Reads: 6.33
